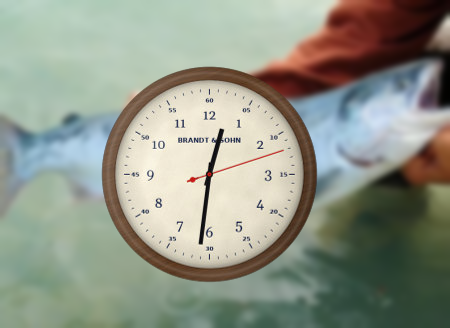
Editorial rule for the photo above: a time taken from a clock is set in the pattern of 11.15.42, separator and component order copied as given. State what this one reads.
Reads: 12.31.12
